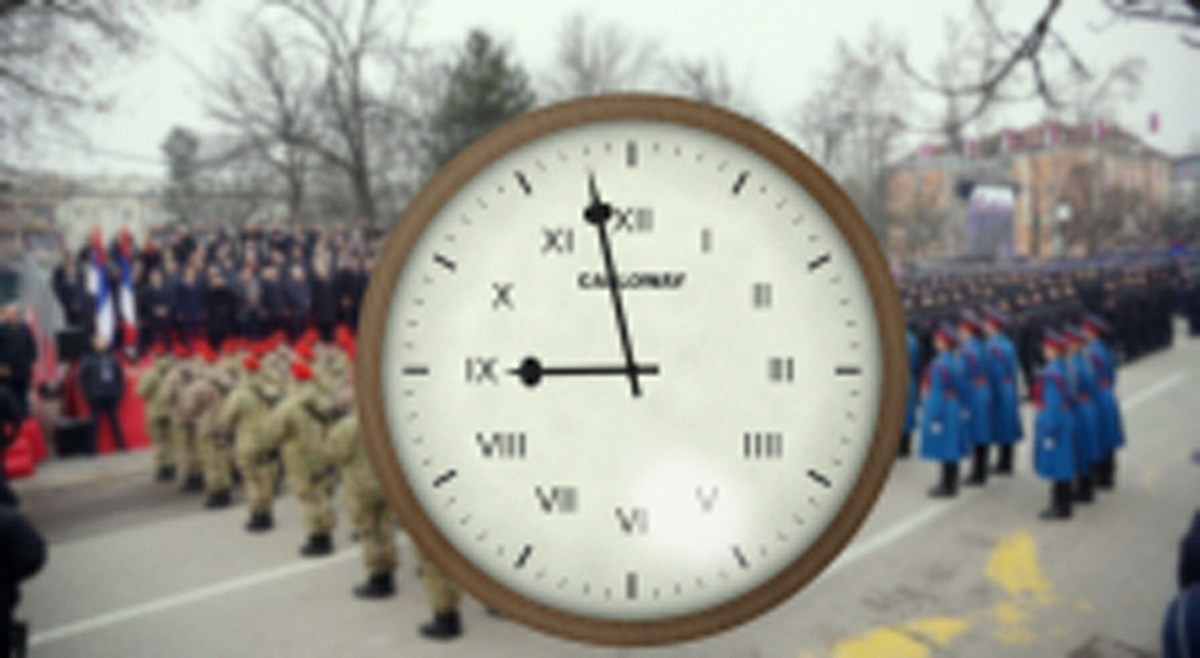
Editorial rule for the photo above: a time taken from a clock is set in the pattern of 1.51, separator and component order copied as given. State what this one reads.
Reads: 8.58
